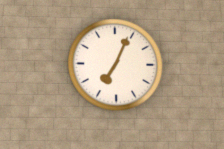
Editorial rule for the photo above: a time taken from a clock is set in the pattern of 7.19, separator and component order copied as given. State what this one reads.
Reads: 7.04
